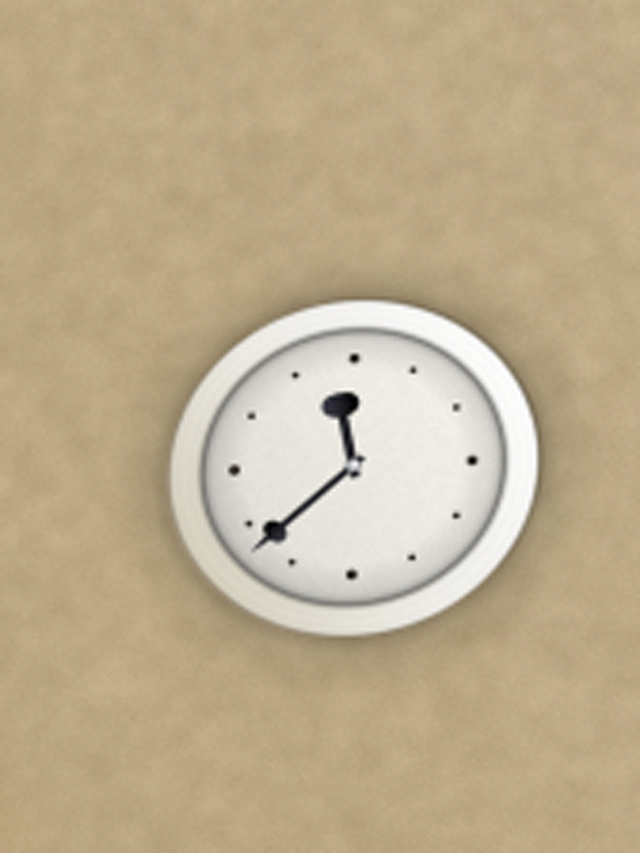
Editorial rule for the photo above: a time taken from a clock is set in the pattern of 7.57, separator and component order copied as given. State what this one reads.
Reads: 11.38
